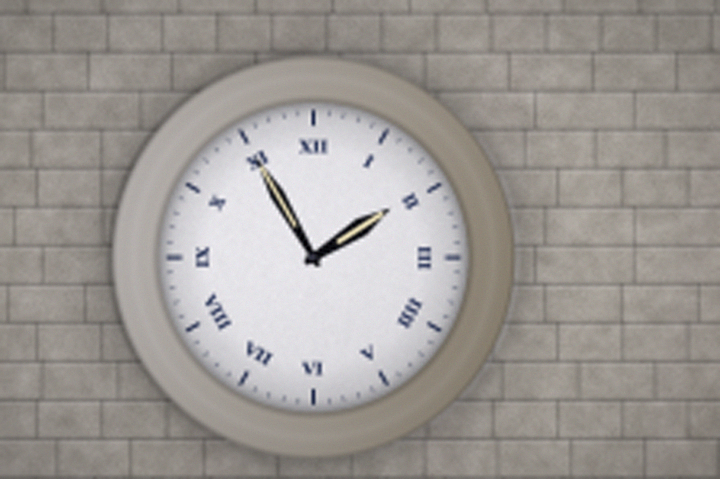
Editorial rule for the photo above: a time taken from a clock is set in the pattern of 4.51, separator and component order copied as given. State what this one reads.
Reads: 1.55
